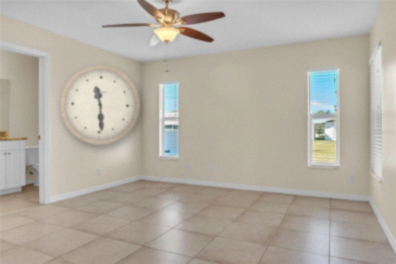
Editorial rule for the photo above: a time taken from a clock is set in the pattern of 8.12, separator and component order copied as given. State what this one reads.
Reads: 11.29
